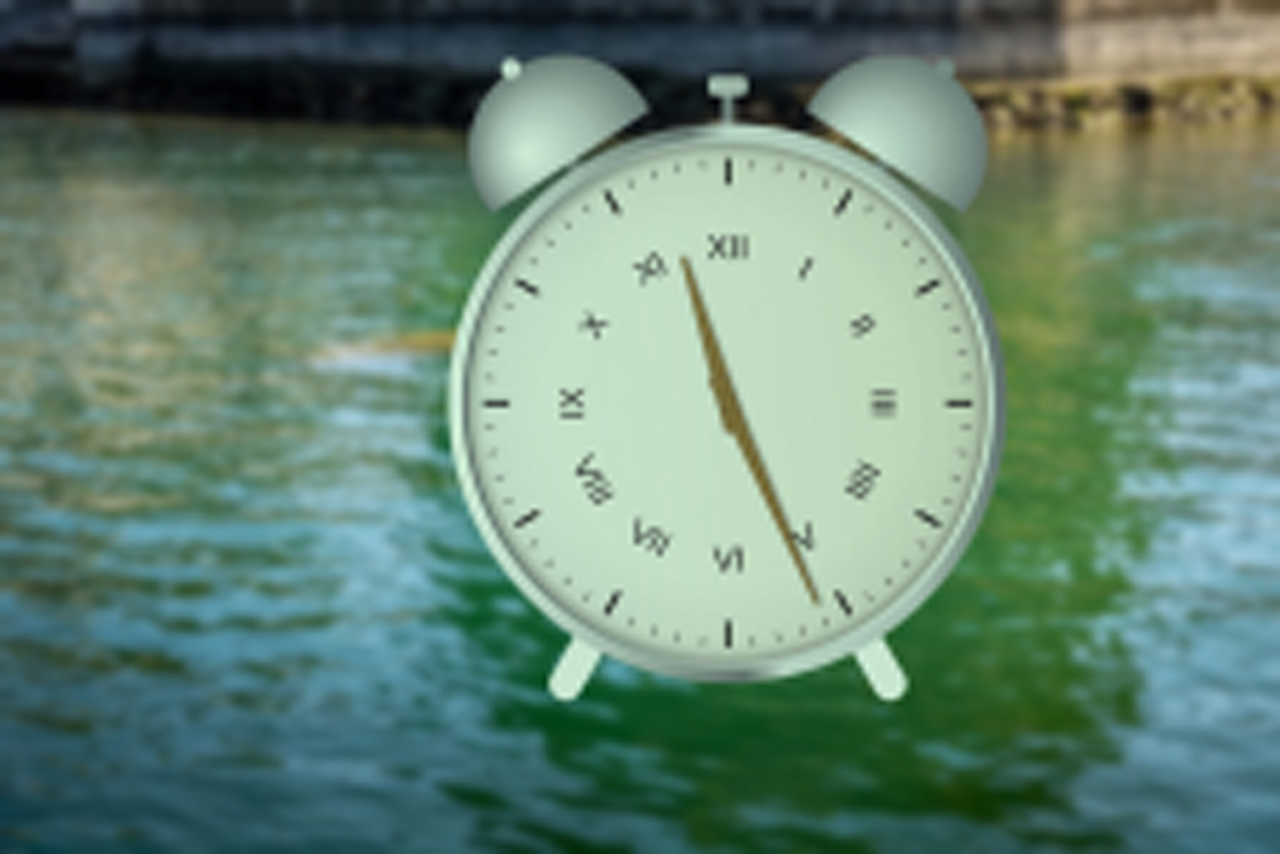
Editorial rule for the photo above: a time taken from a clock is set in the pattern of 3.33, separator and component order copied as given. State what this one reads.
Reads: 11.26
